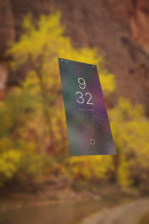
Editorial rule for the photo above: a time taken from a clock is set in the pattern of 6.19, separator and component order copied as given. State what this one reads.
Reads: 9.32
